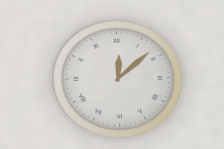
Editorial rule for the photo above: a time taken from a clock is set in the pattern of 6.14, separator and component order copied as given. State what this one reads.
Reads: 12.08
